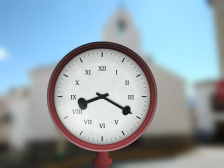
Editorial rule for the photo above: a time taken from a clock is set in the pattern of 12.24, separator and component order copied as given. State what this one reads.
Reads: 8.20
